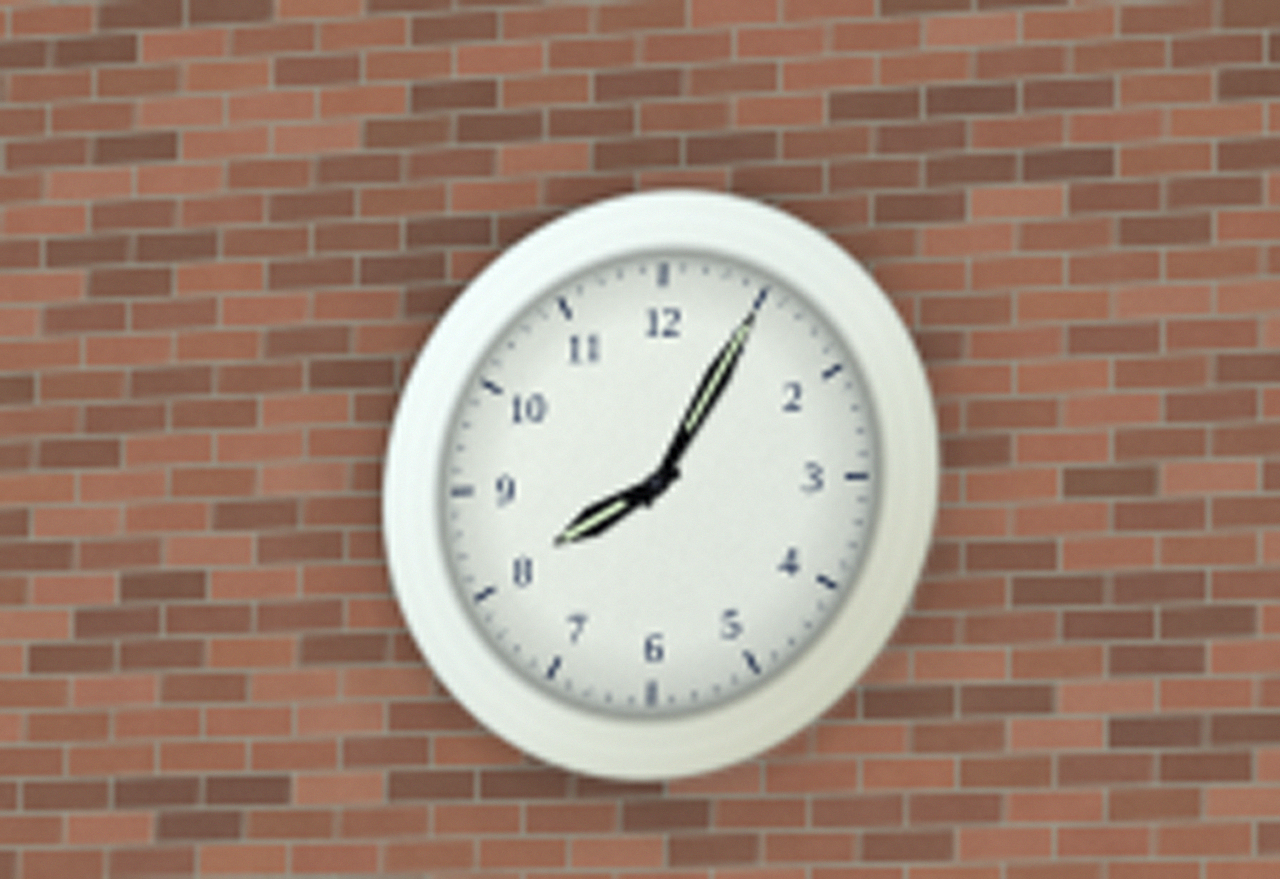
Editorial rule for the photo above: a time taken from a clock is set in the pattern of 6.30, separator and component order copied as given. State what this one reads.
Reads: 8.05
